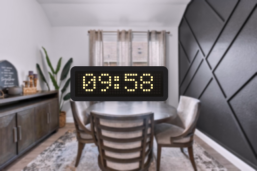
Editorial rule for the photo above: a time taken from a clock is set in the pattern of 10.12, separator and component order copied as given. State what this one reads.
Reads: 9.58
